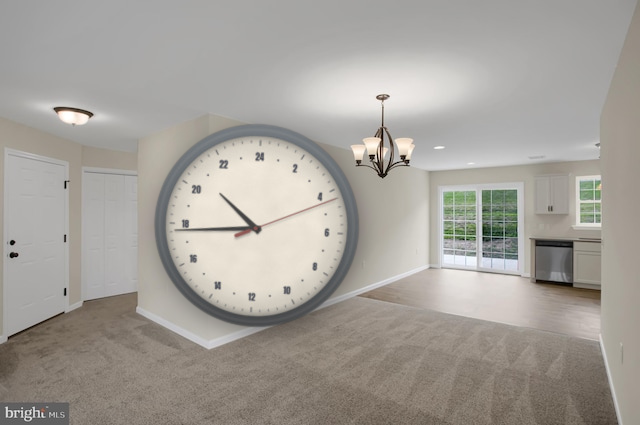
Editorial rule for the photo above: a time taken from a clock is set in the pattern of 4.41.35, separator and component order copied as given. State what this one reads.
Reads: 20.44.11
